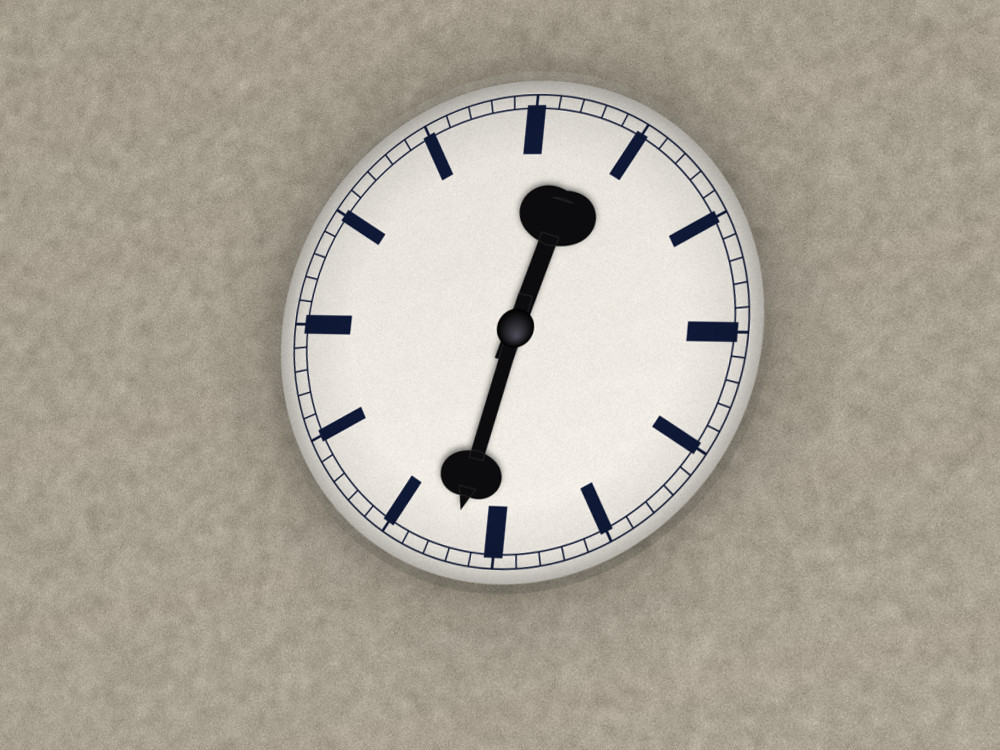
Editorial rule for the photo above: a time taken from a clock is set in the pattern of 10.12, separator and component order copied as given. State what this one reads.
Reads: 12.32
